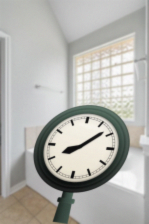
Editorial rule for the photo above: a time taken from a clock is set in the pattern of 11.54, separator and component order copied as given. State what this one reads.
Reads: 8.08
